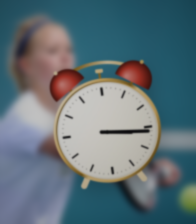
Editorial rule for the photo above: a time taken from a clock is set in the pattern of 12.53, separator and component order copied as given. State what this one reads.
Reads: 3.16
